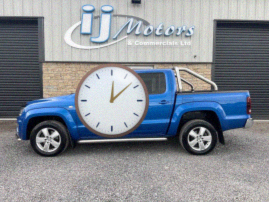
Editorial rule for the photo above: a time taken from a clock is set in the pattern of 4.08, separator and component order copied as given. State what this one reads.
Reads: 12.08
